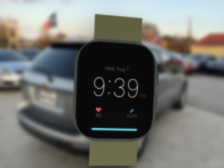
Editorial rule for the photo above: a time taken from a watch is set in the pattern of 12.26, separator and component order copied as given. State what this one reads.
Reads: 9.39
